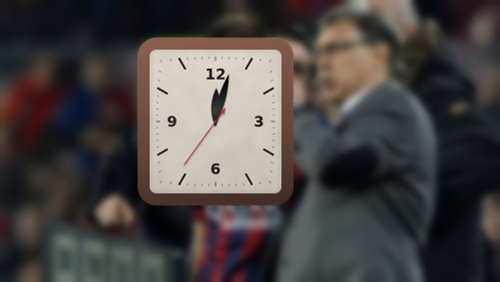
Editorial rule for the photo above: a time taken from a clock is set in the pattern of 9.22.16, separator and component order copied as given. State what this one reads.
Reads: 12.02.36
